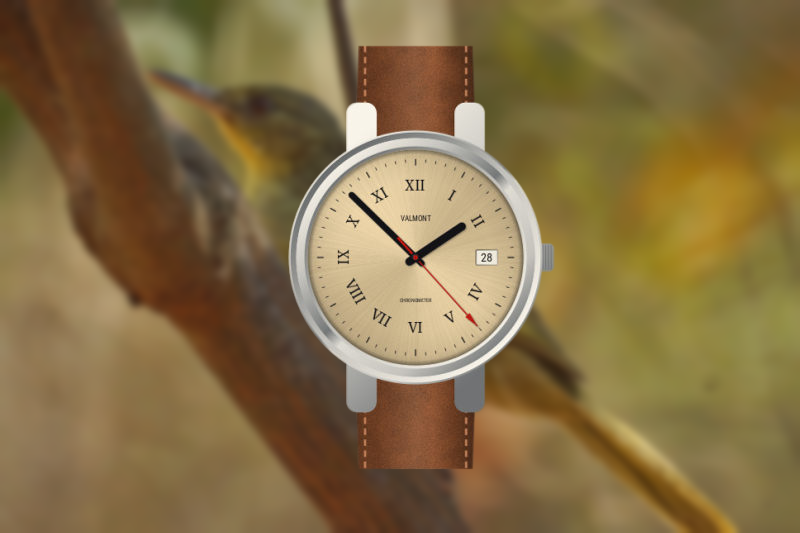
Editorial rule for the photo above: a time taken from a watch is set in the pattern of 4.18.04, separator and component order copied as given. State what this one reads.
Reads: 1.52.23
